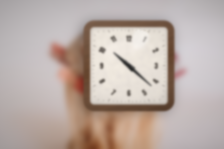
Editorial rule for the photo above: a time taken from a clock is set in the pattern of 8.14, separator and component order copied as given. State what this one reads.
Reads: 10.22
